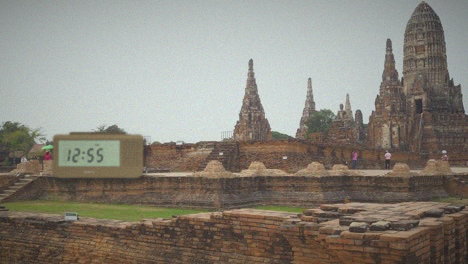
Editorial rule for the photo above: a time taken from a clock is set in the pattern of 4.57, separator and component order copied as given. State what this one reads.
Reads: 12.55
